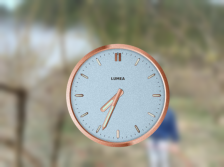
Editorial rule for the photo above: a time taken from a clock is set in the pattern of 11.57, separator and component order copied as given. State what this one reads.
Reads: 7.34
